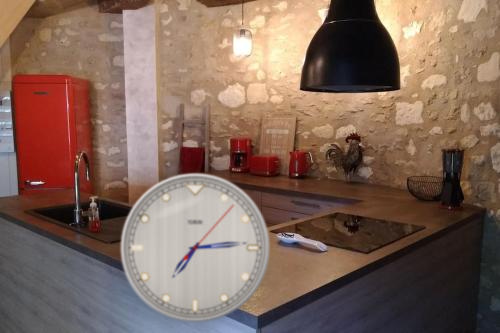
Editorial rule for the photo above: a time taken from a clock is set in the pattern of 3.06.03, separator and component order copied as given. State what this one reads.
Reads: 7.14.07
